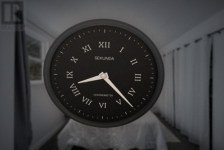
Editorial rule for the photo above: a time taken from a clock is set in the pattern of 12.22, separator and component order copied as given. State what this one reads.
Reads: 8.23
